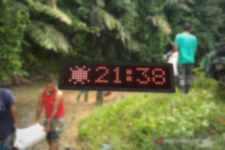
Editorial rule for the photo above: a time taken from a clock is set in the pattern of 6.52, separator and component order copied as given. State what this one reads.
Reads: 21.38
